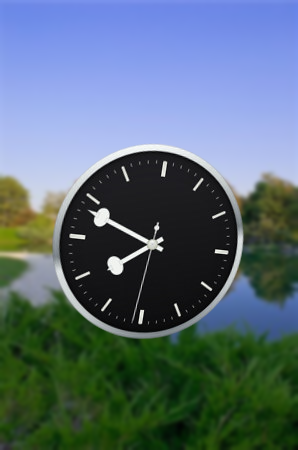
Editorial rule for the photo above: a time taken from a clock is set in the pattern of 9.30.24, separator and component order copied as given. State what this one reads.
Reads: 7.48.31
